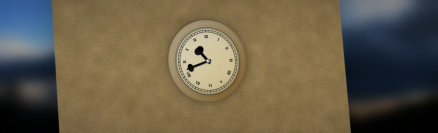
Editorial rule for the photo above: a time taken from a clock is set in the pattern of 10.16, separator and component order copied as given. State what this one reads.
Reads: 10.42
